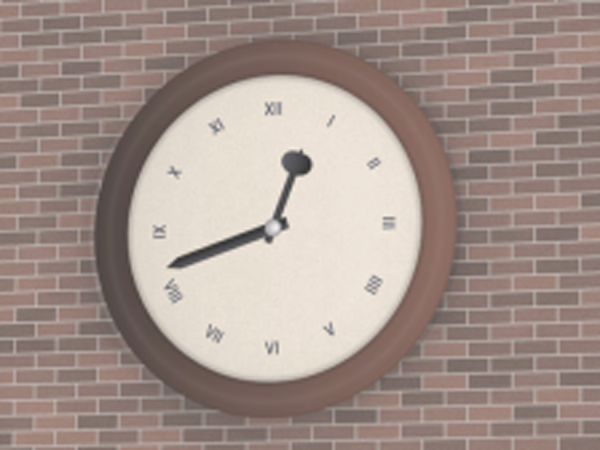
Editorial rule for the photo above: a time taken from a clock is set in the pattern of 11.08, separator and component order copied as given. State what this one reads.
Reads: 12.42
